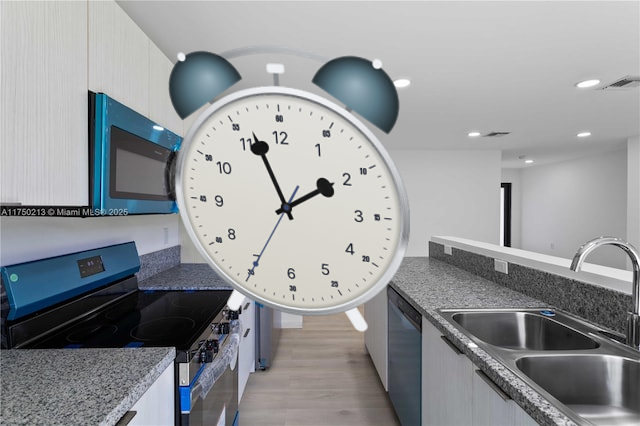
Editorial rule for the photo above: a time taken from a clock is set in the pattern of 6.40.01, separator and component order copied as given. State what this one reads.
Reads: 1.56.35
